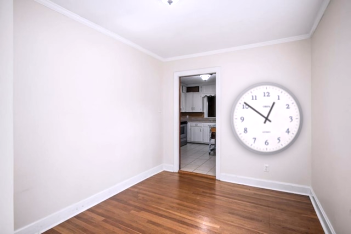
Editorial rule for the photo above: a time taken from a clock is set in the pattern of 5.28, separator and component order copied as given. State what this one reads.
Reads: 12.51
